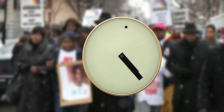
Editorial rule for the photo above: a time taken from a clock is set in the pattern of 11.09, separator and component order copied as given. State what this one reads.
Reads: 4.22
